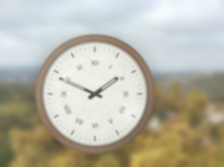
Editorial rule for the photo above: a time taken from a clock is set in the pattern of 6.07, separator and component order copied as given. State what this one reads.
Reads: 1.49
